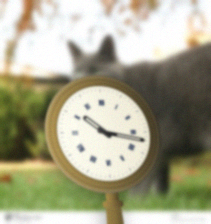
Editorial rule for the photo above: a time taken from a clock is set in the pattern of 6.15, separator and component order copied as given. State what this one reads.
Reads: 10.17
